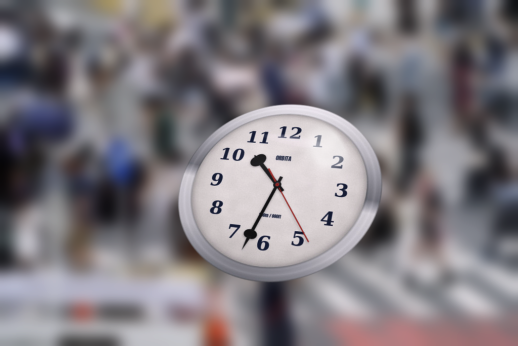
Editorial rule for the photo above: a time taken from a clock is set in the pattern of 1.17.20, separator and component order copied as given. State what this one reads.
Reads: 10.32.24
